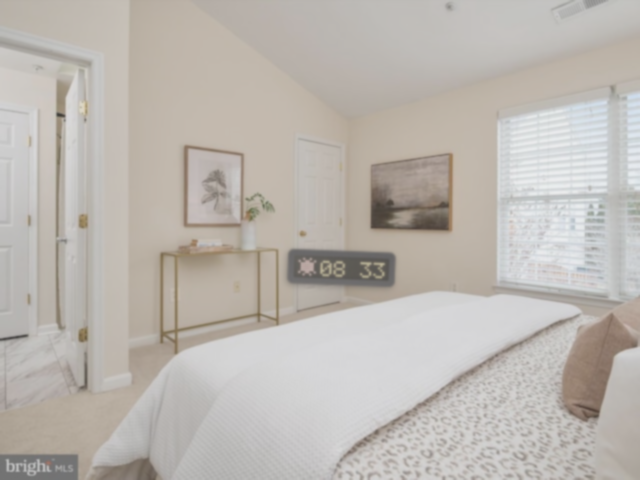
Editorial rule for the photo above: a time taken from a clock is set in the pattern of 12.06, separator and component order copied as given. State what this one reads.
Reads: 8.33
